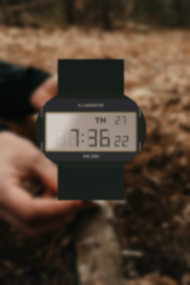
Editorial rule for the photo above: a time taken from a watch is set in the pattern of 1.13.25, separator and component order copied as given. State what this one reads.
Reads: 7.36.22
